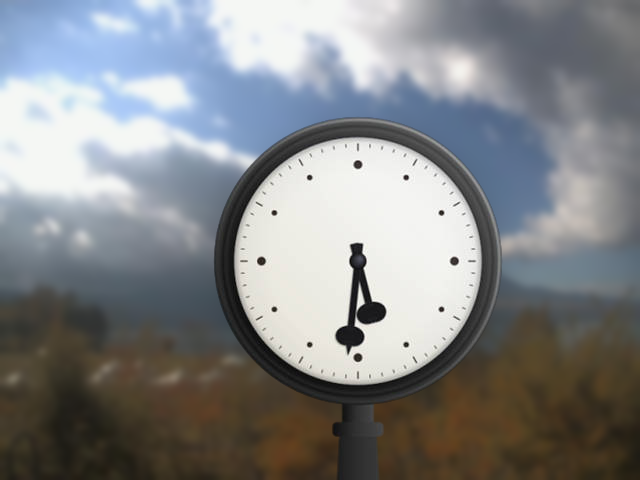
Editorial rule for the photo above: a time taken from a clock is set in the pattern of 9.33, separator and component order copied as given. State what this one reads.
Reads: 5.31
